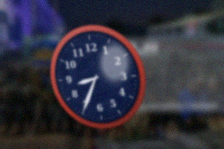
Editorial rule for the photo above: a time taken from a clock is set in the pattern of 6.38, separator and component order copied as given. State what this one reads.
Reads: 8.35
